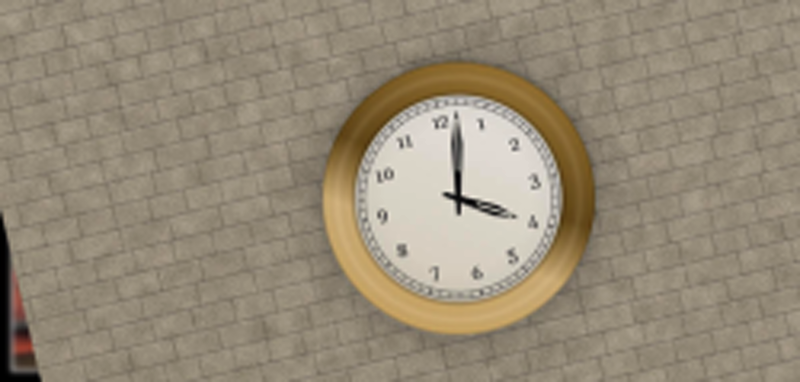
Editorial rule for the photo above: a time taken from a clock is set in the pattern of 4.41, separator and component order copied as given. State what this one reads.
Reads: 4.02
